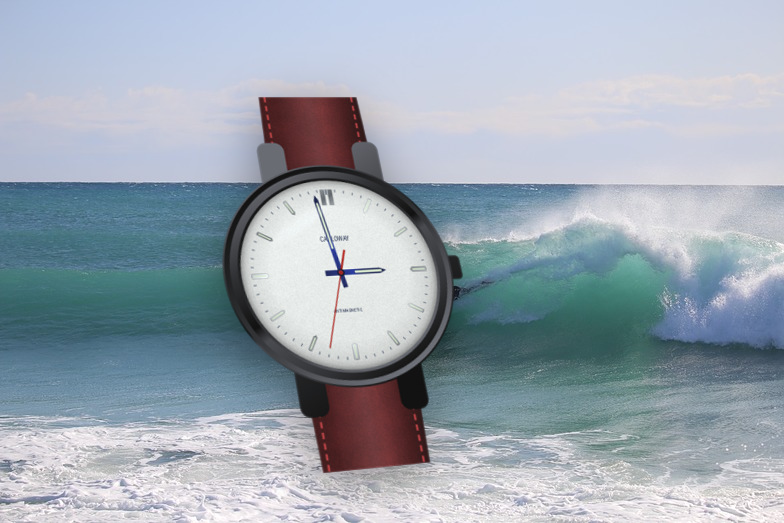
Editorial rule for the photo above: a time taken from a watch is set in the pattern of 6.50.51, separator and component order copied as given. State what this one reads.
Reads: 2.58.33
